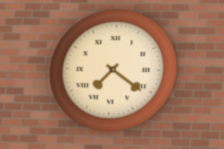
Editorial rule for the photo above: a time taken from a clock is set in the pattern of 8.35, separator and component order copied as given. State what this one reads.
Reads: 7.21
